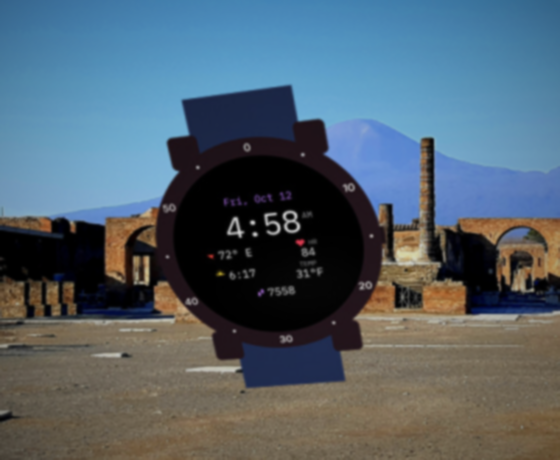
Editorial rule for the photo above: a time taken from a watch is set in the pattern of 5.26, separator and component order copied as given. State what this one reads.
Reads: 4.58
